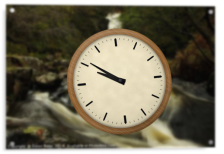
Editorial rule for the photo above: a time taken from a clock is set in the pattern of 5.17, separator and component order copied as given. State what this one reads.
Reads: 9.51
